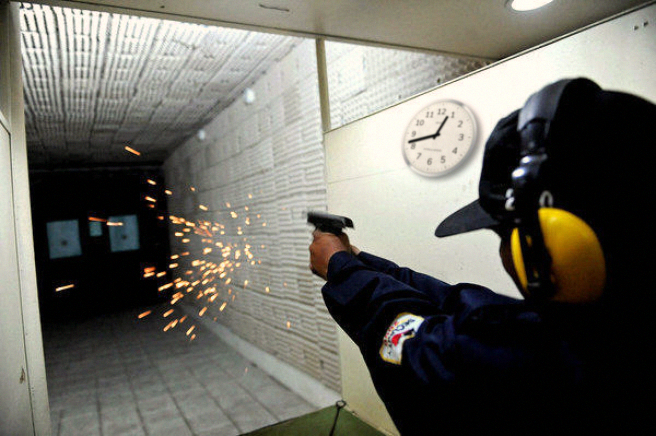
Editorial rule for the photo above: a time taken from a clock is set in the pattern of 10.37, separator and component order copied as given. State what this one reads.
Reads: 12.42
